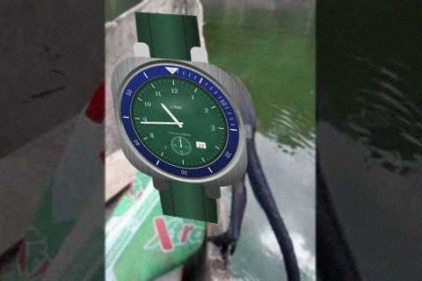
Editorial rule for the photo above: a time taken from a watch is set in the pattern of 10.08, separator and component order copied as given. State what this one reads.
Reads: 10.44
